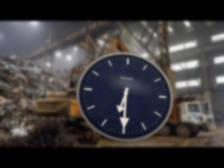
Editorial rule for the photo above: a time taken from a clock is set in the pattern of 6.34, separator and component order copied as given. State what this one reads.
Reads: 6.30
